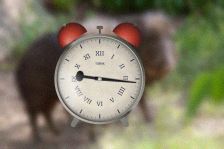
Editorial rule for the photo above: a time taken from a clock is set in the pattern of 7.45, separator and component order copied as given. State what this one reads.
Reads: 9.16
